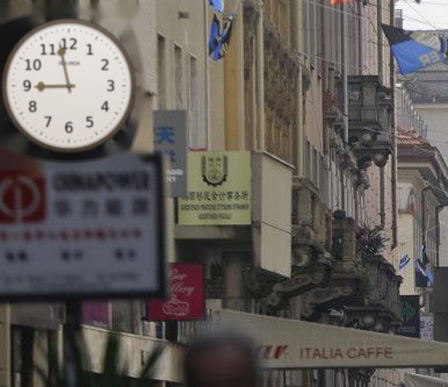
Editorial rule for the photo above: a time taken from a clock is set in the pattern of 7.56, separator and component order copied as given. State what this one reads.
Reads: 8.58
